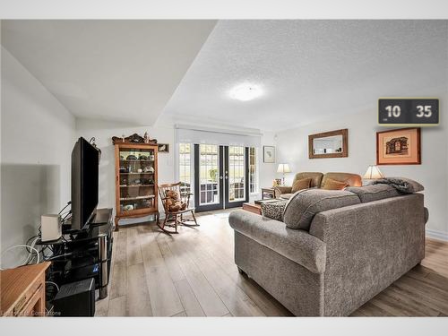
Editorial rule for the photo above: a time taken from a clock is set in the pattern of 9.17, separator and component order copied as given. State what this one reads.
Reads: 10.35
